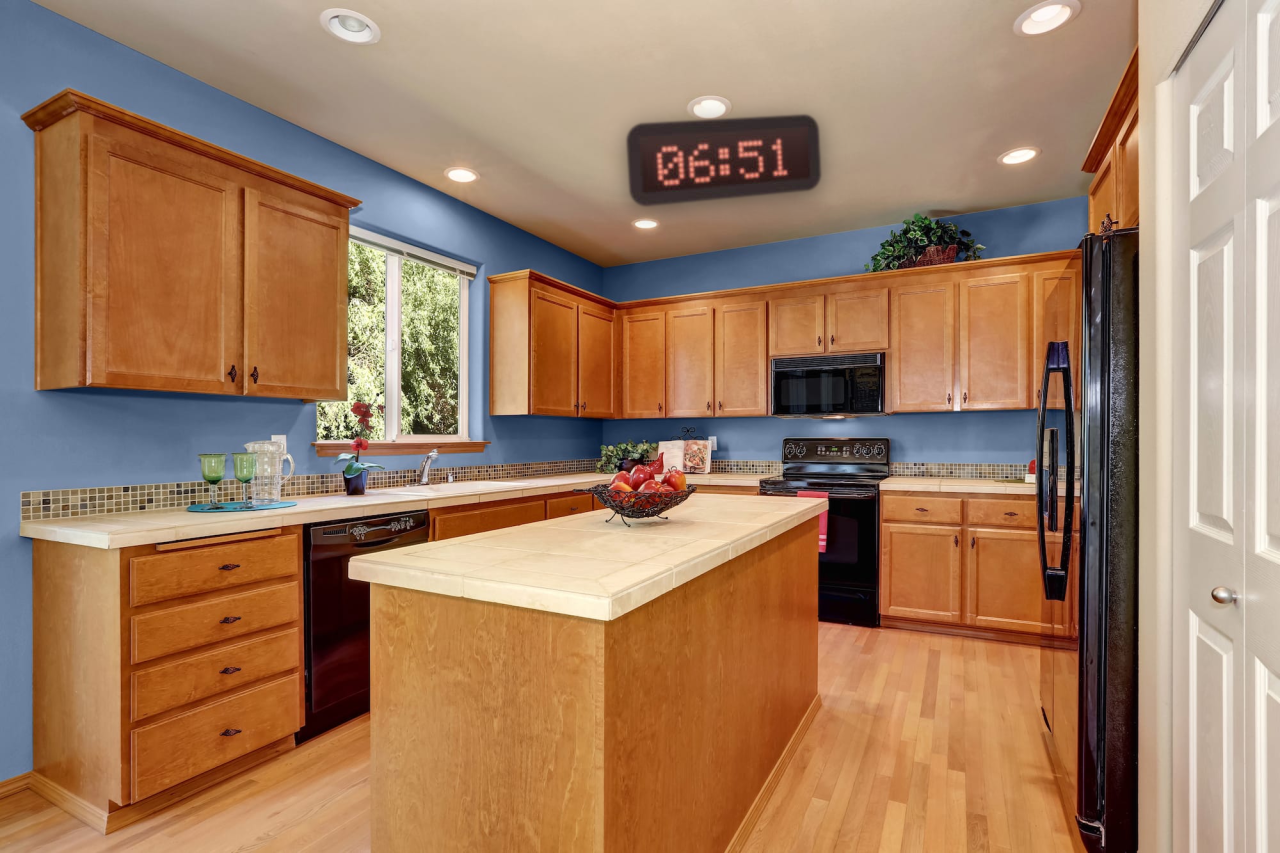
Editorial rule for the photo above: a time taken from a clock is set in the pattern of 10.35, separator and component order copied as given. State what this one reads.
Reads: 6.51
